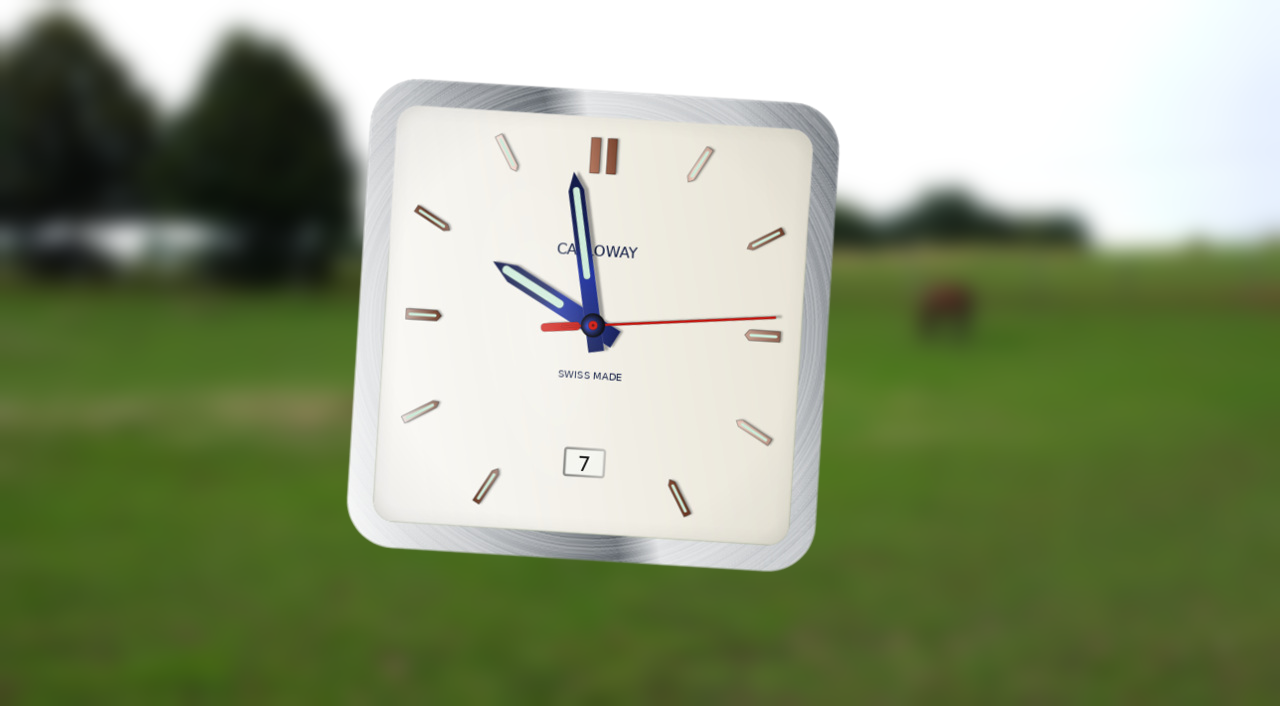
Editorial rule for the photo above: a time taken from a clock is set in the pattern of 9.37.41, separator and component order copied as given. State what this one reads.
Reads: 9.58.14
